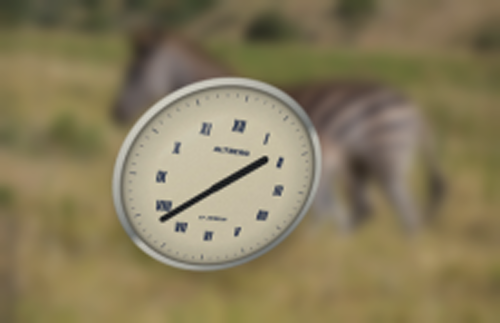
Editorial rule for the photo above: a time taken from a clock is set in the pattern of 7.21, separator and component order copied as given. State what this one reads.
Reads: 1.38
